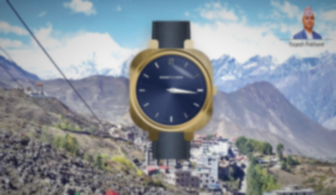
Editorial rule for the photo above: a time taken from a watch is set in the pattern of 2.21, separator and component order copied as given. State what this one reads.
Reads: 3.16
